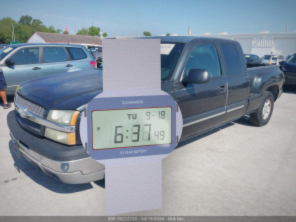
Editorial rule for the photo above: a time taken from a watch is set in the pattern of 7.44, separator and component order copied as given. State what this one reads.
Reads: 6.37
